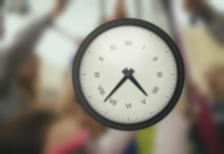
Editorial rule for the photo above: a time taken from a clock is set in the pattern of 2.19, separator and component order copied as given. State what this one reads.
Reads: 4.37
